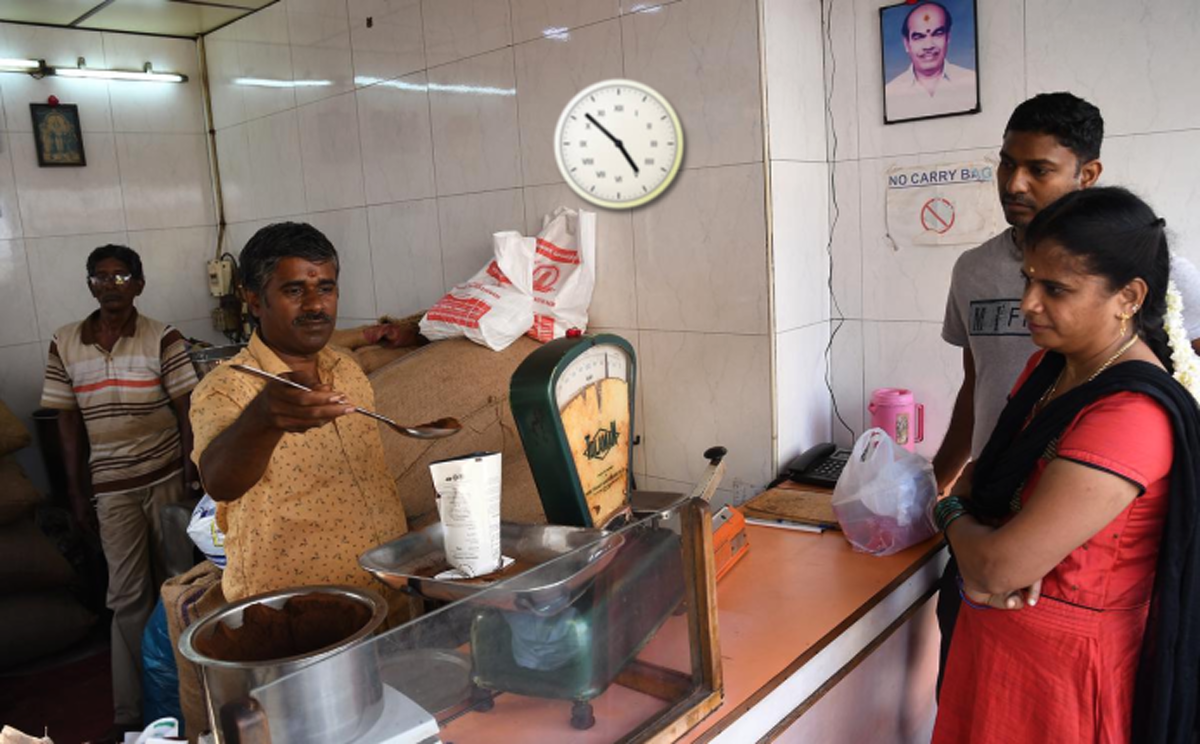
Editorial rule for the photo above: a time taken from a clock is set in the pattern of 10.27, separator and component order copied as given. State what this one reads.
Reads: 4.52
